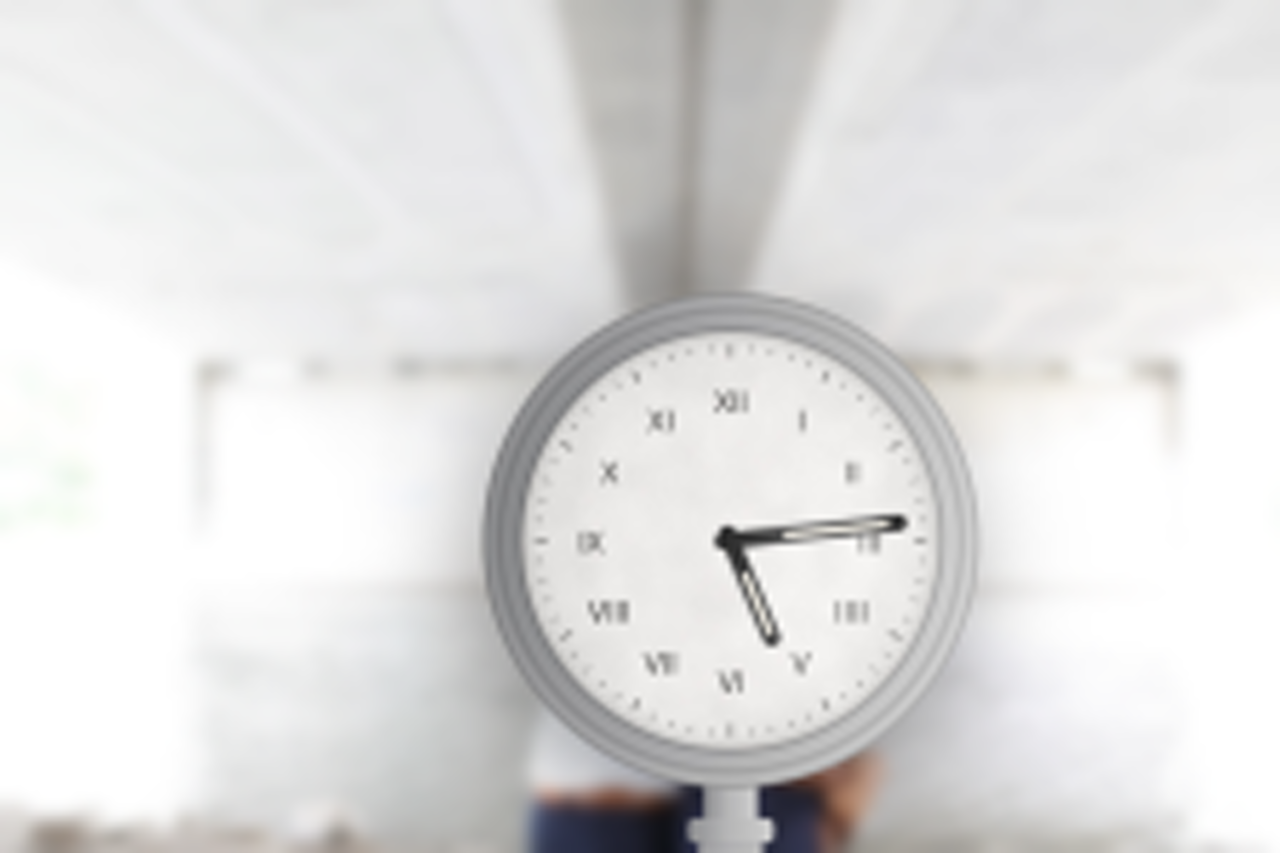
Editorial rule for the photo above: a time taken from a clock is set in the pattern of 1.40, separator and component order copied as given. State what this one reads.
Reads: 5.14
